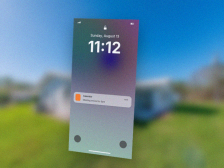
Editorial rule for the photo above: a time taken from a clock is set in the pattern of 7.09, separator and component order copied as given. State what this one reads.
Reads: 11.12
